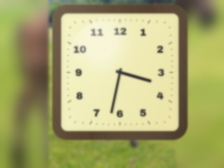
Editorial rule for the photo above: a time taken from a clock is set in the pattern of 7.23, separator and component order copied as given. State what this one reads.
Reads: 3.32
